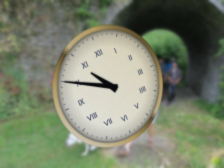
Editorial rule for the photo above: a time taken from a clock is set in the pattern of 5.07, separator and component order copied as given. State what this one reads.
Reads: 10.50
